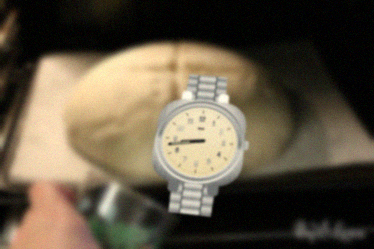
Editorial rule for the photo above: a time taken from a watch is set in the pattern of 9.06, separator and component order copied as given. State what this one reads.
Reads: 8.43
